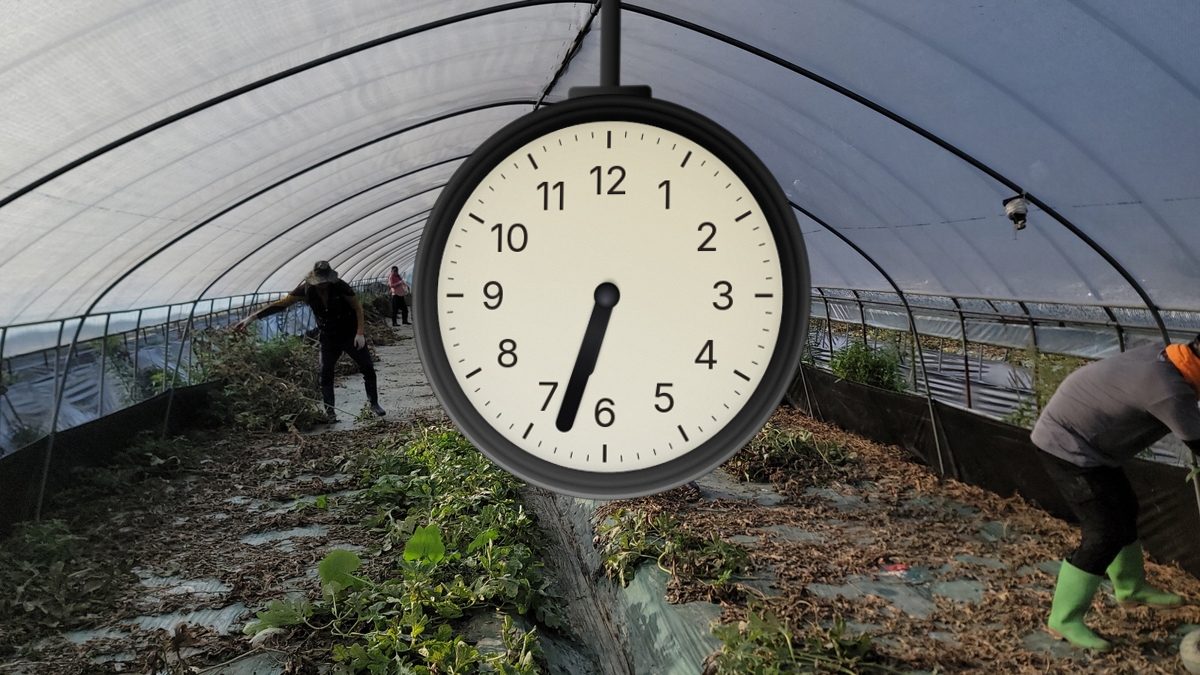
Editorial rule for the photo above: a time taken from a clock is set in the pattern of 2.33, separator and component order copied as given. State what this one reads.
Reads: 6.33
